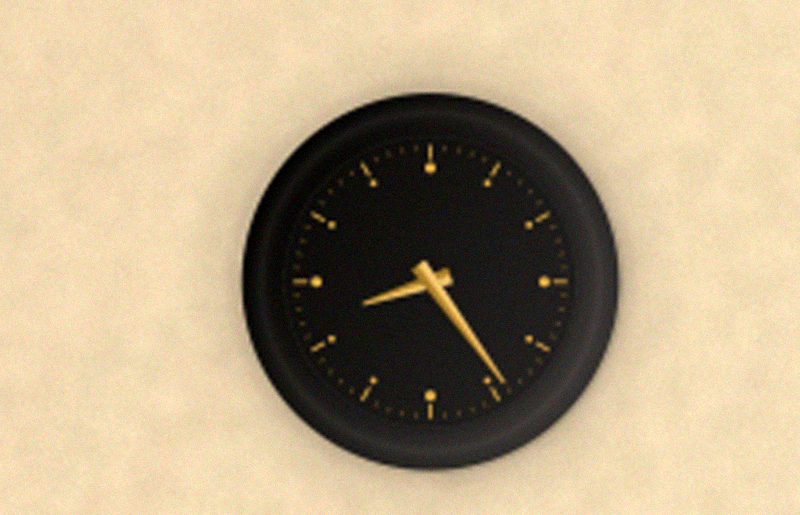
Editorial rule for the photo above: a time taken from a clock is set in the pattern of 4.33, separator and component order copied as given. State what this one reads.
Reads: 8.24
